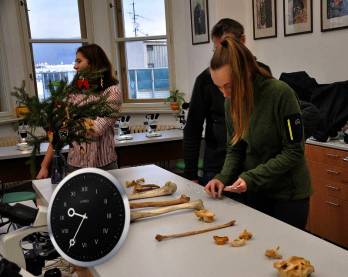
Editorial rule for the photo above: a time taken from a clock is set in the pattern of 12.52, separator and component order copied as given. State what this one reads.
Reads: 9.35
